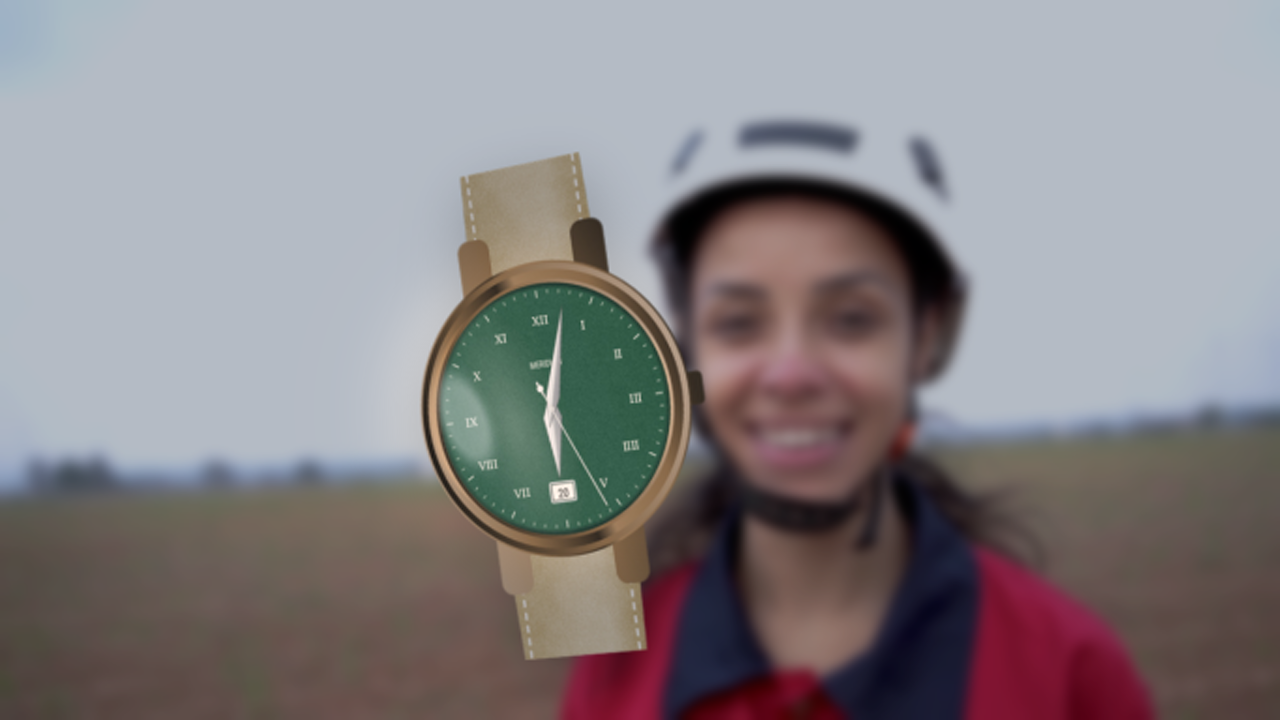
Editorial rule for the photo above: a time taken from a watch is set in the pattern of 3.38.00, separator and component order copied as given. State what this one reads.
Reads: 6.02.26
